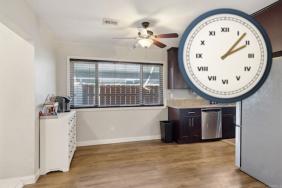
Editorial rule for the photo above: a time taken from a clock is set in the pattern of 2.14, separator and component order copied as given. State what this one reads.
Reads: 2.07
